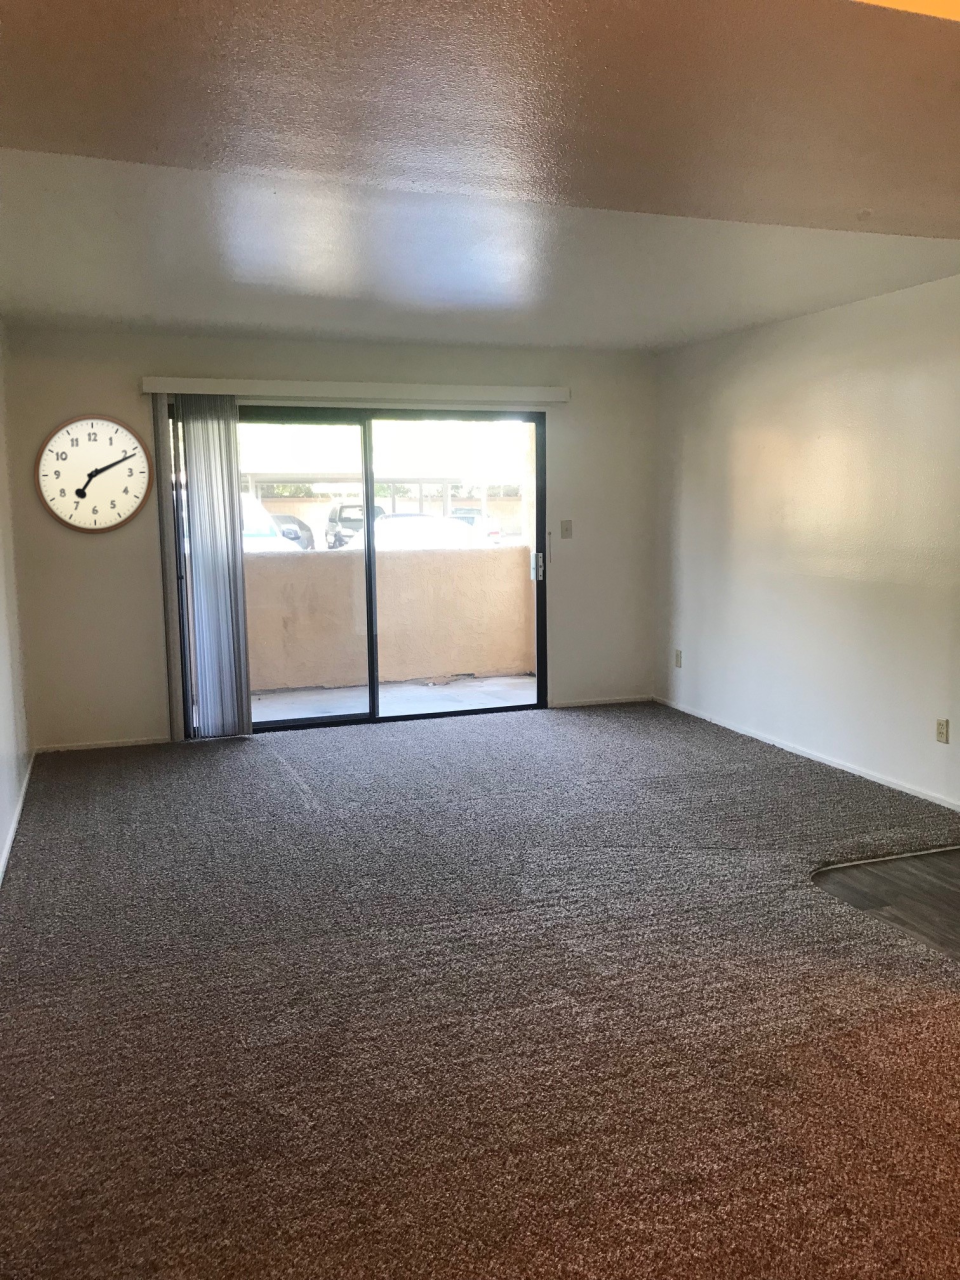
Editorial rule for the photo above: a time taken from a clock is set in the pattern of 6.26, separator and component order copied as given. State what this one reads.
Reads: 7.11
